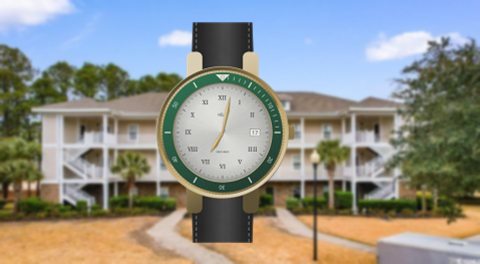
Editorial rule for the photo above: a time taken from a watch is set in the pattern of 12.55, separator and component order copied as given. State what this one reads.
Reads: 7.02
